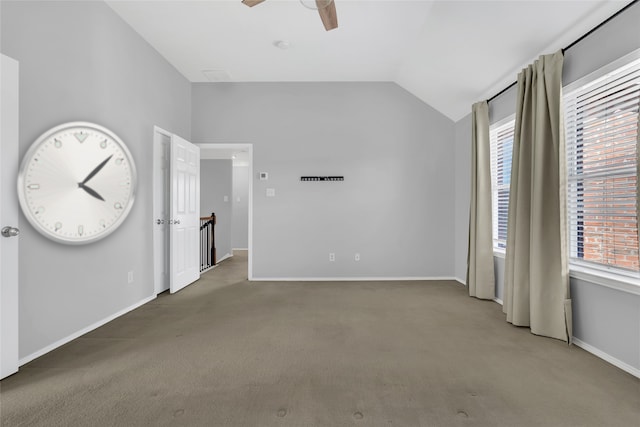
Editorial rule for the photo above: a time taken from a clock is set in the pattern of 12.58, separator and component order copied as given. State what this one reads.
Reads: 4.08
